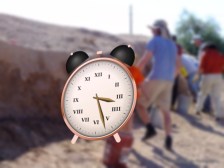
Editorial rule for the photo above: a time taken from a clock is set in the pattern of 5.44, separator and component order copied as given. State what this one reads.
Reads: 3.27
